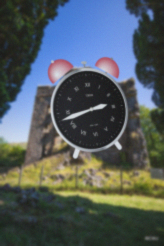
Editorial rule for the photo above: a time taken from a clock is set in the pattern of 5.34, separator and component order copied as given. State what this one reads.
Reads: 2.43
